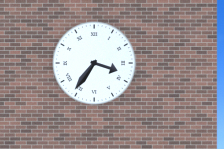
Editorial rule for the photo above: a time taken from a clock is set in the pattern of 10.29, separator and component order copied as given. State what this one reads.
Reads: 3.36
